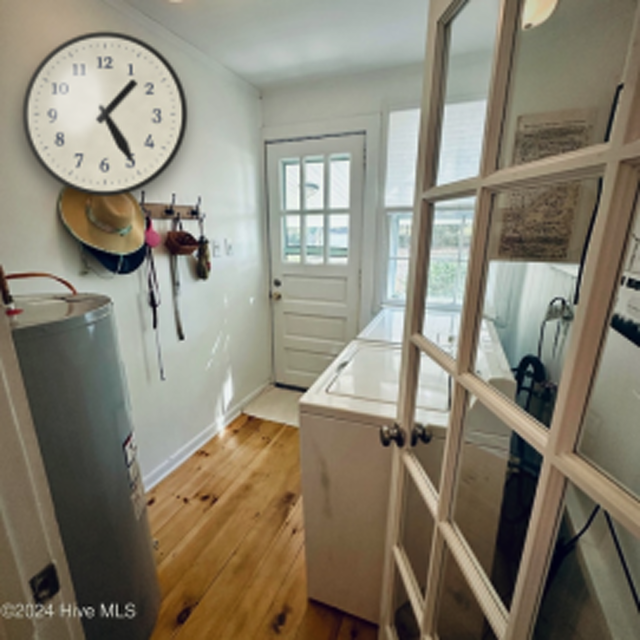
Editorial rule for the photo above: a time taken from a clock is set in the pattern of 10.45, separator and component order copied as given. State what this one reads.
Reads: 1.25
